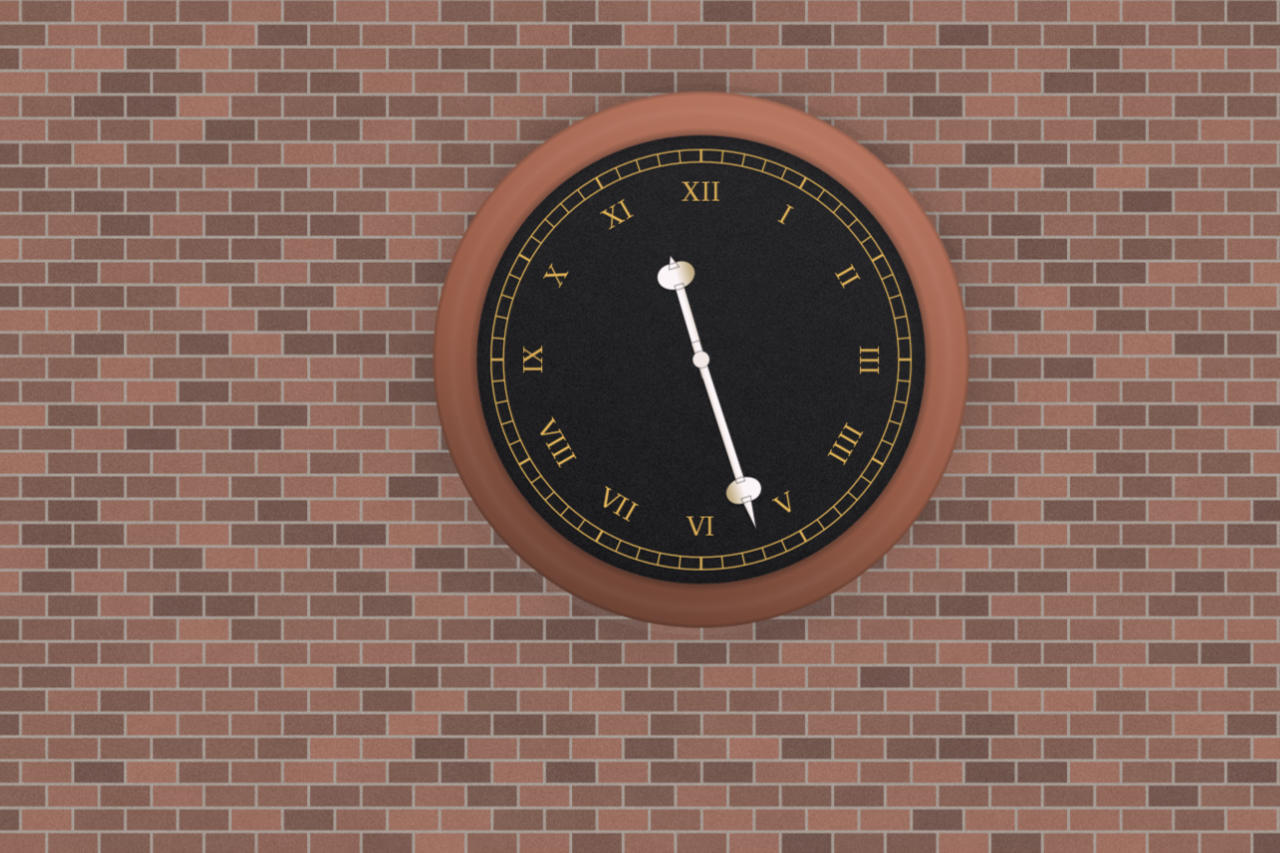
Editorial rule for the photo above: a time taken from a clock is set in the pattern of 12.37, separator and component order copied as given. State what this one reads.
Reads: 11.27
